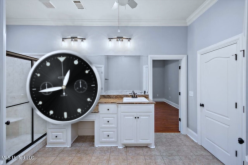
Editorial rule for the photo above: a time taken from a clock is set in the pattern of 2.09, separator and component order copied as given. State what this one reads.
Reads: 12.44
